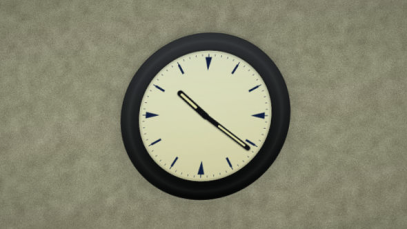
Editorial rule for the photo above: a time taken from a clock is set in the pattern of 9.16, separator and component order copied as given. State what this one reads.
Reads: 10.21
